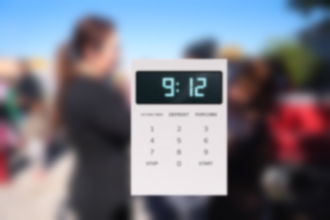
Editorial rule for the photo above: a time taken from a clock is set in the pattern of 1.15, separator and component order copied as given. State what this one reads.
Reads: 9.12
